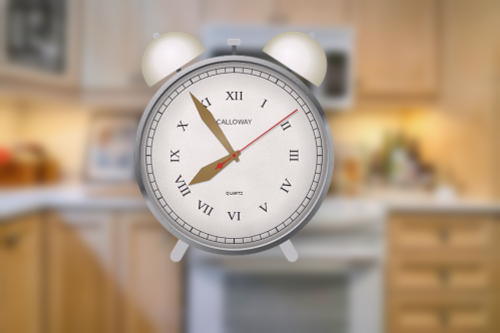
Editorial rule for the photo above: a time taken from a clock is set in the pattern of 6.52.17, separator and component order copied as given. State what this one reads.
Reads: 7.54.09
